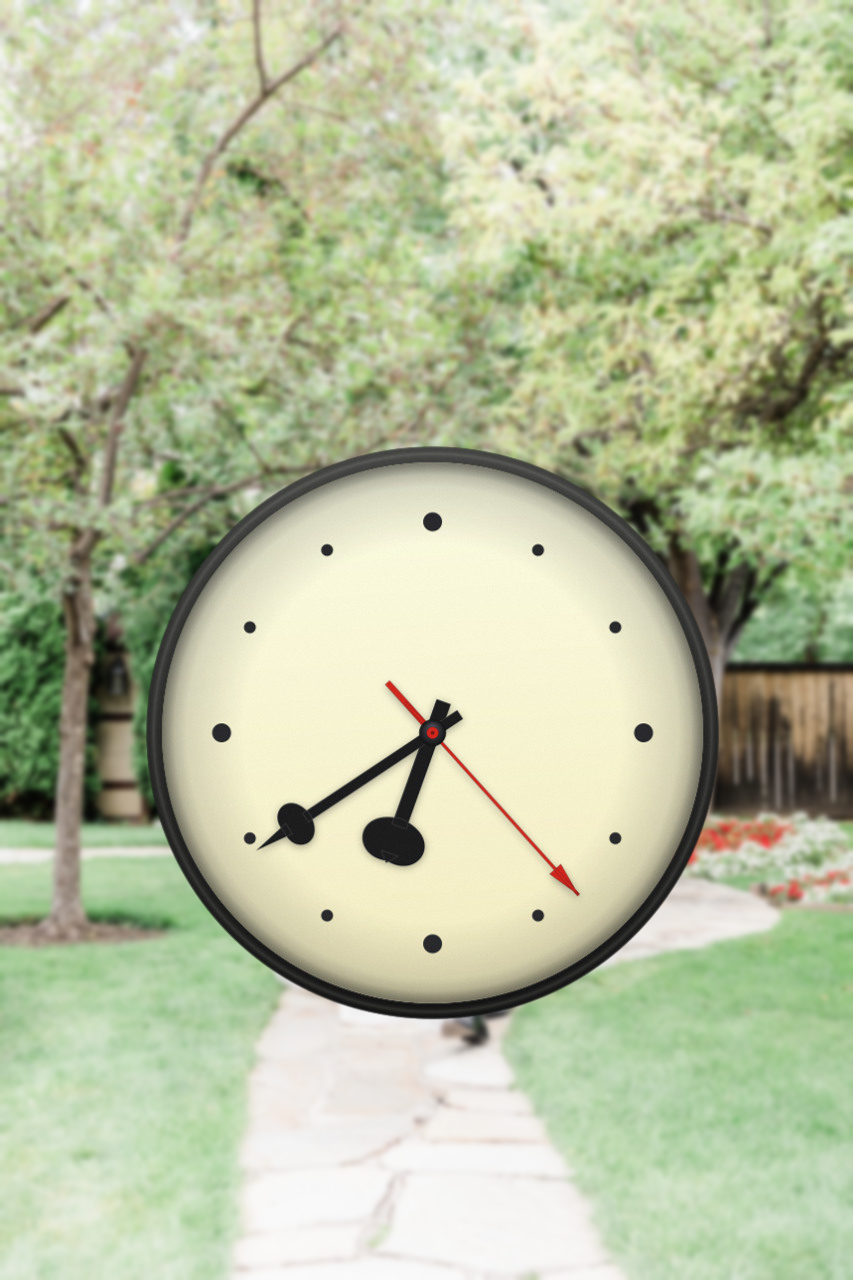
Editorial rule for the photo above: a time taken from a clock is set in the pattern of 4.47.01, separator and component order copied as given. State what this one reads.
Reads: 6.39.23
